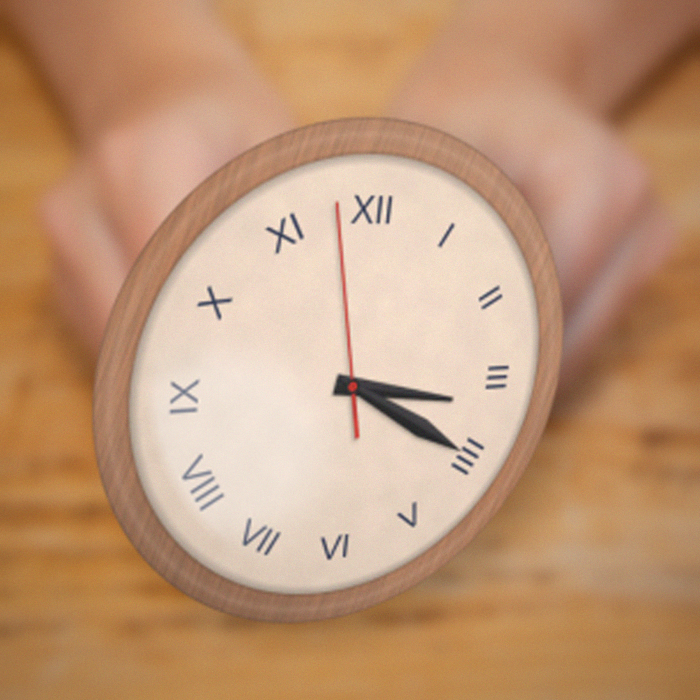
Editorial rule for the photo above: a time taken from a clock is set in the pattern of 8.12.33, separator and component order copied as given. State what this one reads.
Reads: 3.19.58
